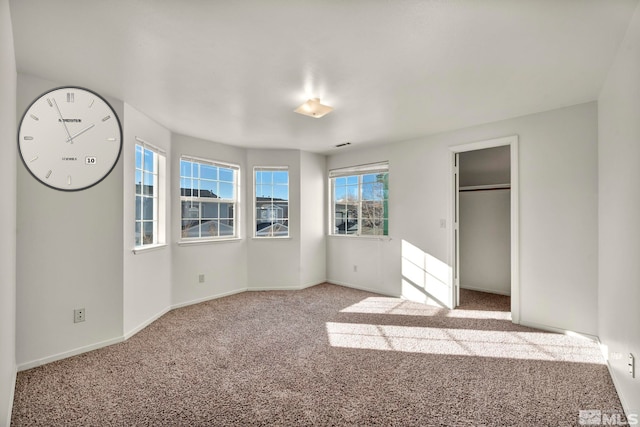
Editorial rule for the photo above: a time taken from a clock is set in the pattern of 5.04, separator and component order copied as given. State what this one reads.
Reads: 1.56
